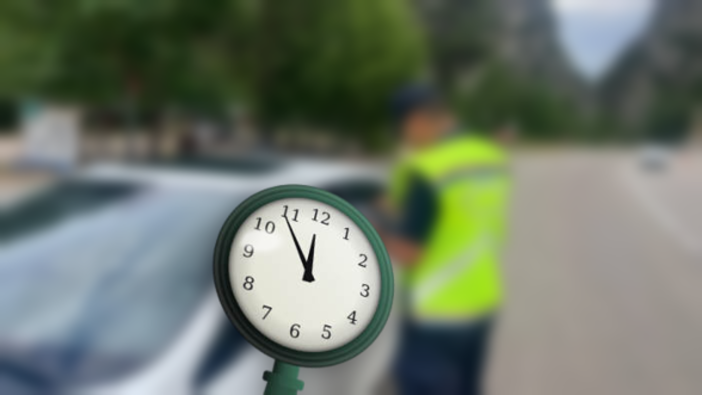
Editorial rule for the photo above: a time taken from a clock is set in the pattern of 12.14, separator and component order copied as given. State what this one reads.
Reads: 11.54
